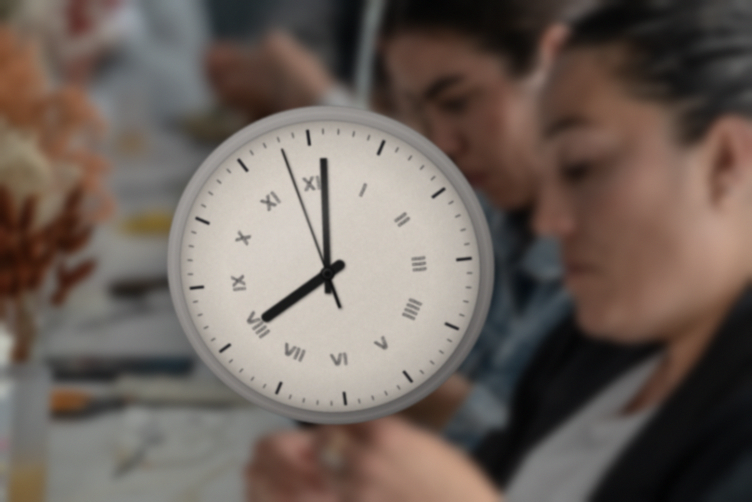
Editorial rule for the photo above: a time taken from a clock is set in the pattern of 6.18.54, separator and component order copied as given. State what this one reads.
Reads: 8.00.58
